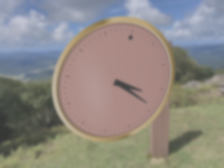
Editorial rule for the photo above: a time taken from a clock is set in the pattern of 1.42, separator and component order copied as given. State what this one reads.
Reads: 3.19
